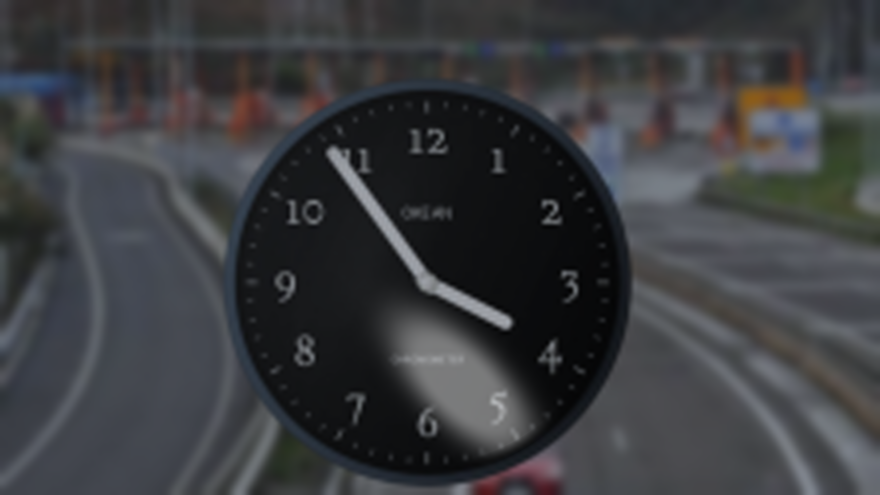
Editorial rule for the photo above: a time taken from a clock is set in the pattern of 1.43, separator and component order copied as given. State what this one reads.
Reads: 3.54
